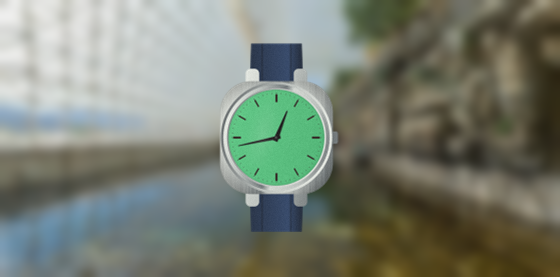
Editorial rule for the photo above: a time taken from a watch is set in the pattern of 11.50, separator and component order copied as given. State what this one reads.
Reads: 12.43
